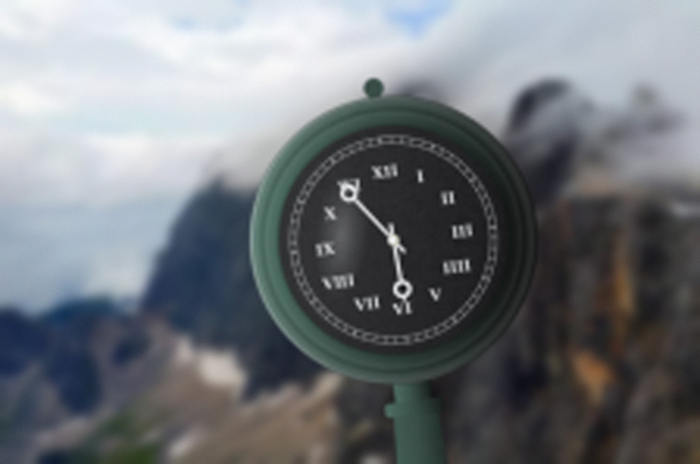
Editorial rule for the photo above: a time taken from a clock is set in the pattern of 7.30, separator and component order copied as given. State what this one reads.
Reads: 5.54
